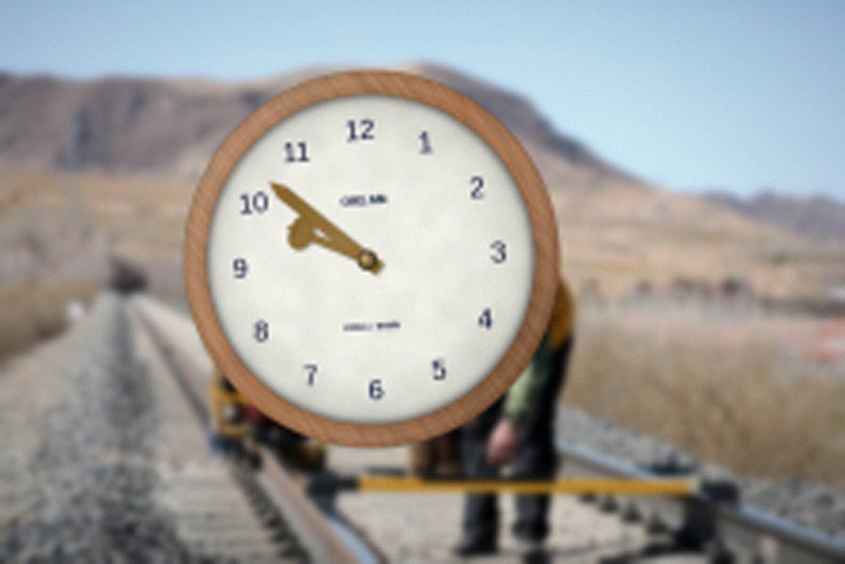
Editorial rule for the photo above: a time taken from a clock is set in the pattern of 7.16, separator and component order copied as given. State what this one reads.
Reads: 9.52
